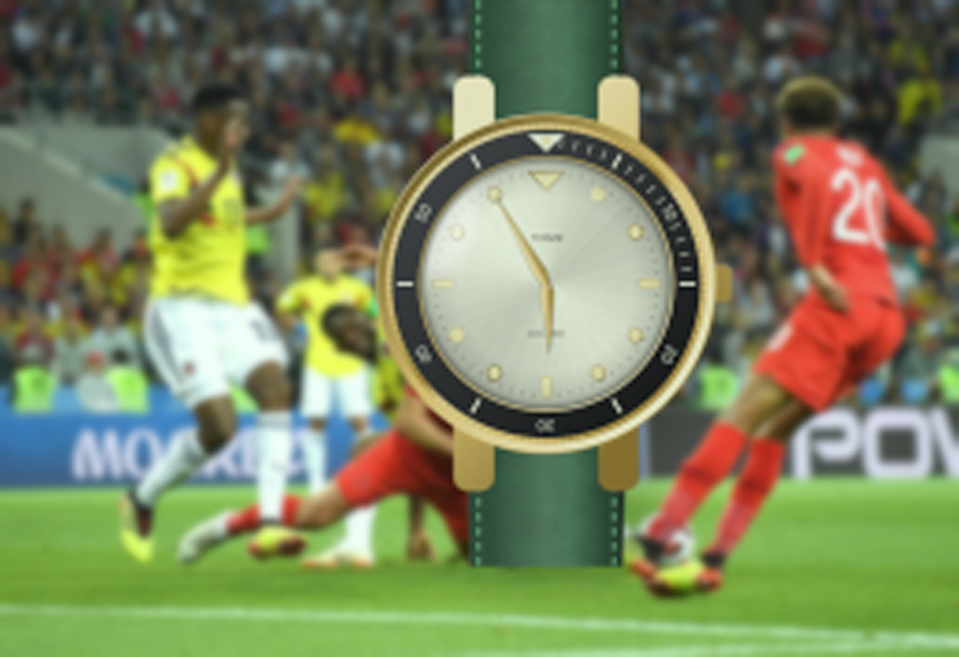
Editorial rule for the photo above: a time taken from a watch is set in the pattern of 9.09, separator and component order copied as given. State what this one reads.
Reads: 5.55
